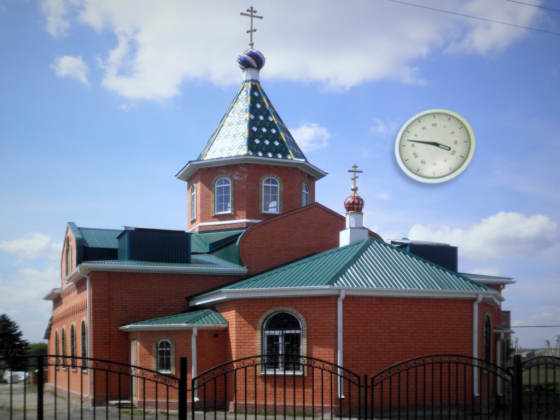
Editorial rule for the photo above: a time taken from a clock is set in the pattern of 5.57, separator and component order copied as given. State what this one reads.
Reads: 3.47
